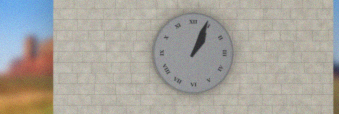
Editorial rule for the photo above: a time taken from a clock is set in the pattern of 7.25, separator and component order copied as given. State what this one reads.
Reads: 1.04
